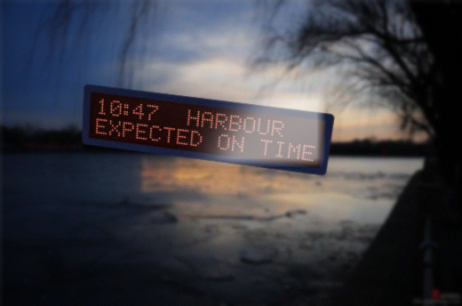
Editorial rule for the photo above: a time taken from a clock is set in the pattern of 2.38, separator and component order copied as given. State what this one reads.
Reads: 10.47
